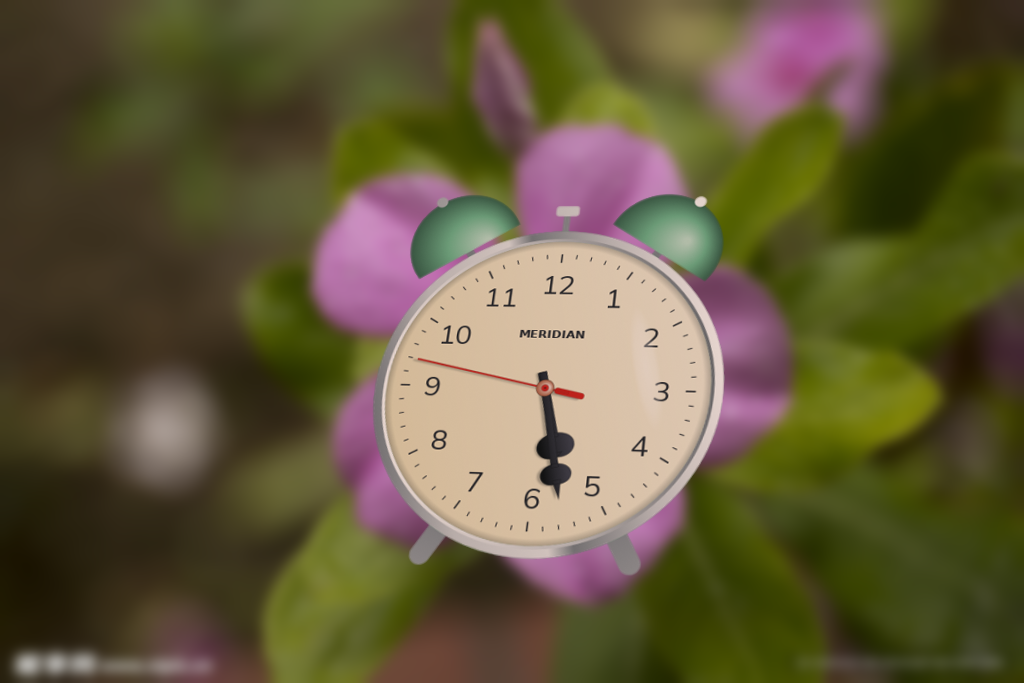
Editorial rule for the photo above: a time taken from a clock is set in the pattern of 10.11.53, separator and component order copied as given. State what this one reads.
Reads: 5.27.47
